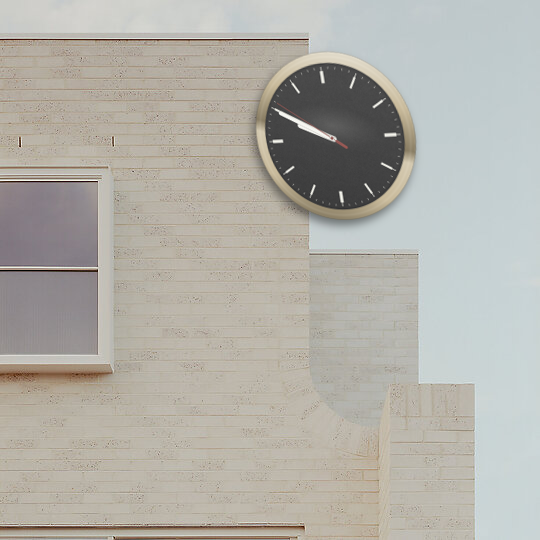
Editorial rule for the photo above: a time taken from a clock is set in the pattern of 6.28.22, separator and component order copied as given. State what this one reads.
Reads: 9.49.51
